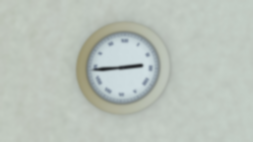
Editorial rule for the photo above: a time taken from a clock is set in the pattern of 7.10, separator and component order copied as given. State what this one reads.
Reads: 2.44
